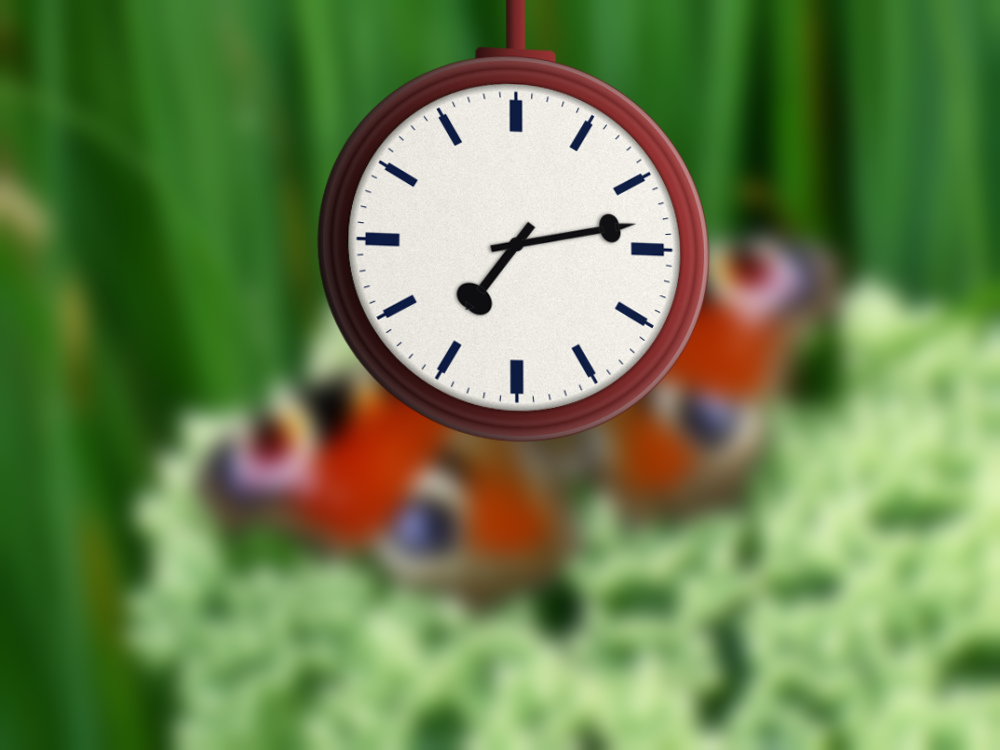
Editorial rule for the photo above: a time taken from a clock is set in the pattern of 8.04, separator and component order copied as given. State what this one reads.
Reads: 7.13
